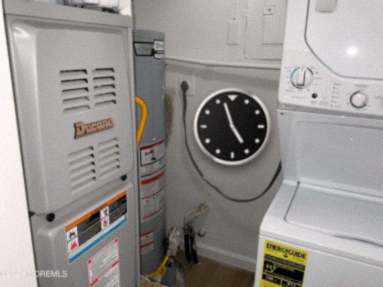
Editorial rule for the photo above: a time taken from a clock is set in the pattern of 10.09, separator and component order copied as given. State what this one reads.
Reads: 4.57
